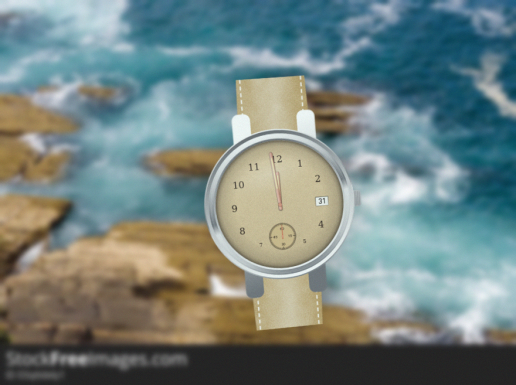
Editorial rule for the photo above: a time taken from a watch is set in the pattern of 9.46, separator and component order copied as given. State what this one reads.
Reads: 11.59
